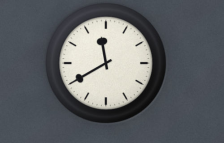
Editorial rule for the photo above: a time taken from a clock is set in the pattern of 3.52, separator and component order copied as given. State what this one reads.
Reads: 11.40
